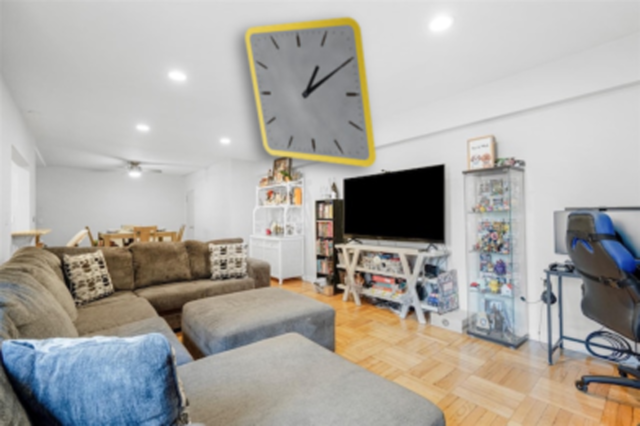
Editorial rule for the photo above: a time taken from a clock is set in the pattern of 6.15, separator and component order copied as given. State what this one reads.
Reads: 1.10
